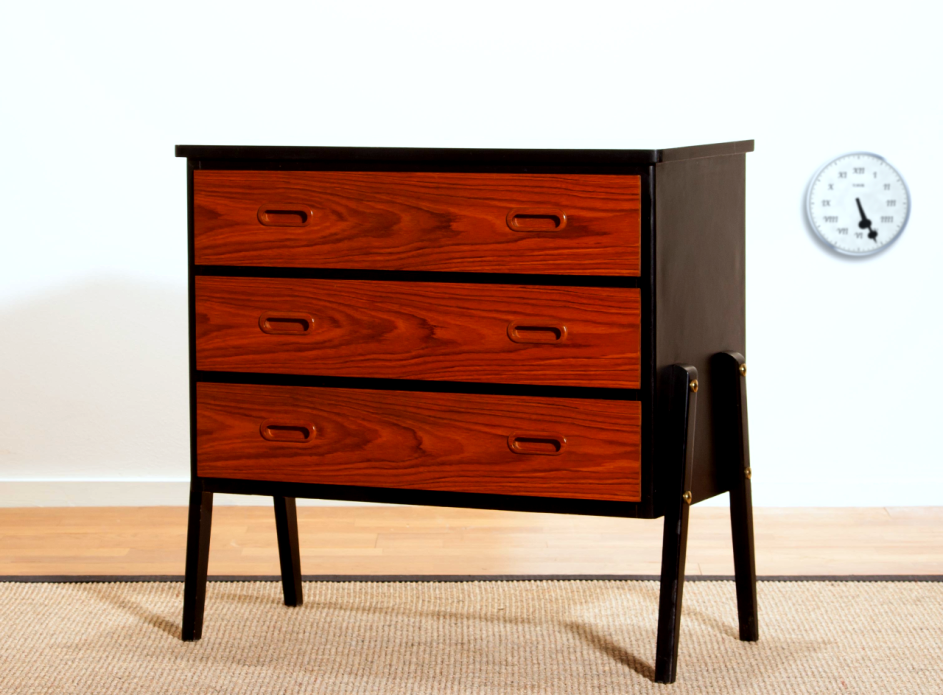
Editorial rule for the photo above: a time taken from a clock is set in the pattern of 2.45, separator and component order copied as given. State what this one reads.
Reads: 5.26
